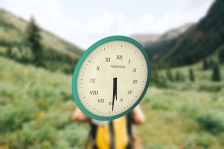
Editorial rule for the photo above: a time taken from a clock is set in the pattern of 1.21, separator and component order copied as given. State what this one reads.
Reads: 5.29
